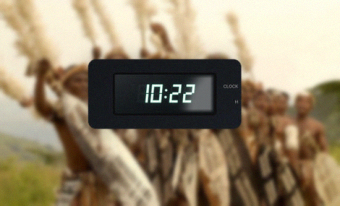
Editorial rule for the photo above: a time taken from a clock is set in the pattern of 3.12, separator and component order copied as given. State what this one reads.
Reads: 10.22
